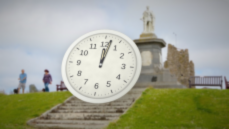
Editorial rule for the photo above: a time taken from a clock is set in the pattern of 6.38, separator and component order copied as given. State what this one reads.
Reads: 12.02
